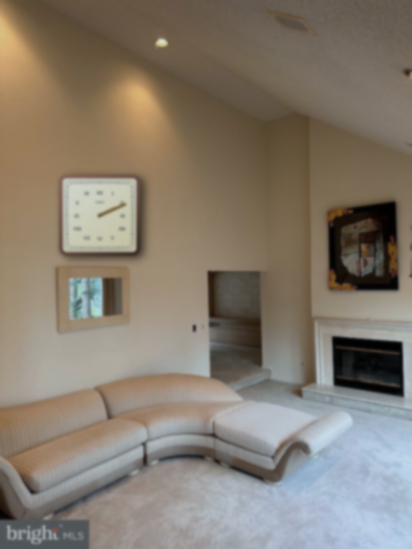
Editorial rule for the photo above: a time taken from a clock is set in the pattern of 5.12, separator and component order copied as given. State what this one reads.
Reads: 2.11
